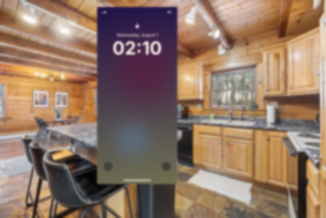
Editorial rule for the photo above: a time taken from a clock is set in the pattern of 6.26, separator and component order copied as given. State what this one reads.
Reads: 2.10
